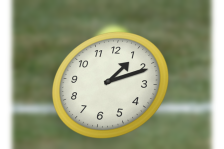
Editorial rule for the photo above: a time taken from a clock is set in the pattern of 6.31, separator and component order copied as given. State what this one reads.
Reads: 1.11
